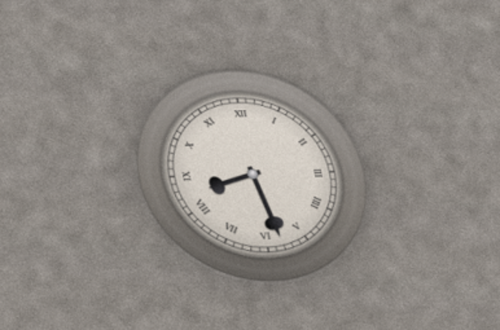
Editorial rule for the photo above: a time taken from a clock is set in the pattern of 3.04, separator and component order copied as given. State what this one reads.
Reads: 8.28
